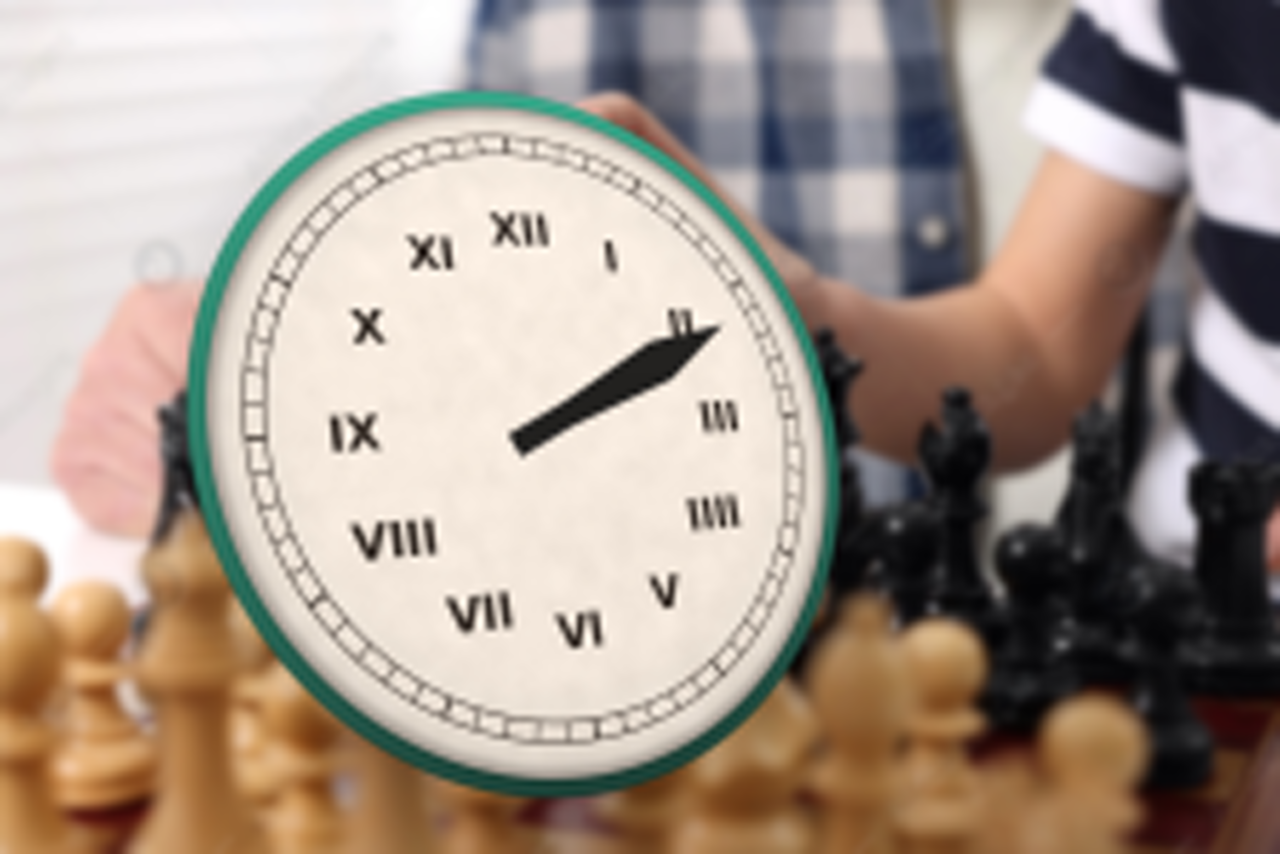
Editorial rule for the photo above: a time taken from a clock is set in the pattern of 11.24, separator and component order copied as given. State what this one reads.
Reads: 2.11
